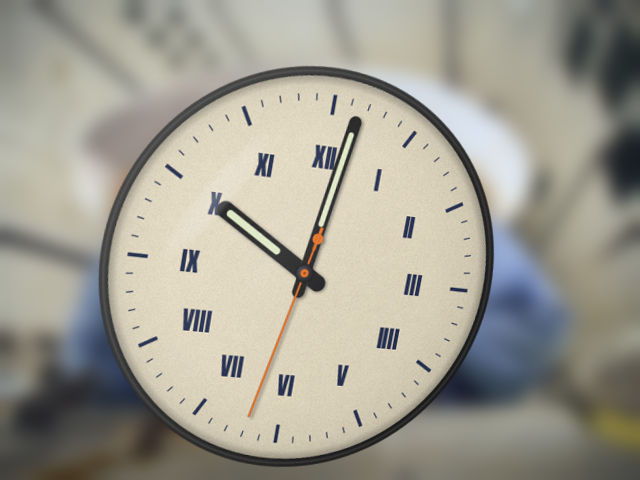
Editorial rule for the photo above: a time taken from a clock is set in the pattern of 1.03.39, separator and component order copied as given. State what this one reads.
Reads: 10.01.32
